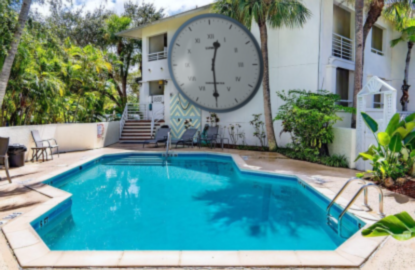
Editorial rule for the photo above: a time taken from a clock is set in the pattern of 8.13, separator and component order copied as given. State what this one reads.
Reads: 12.30
